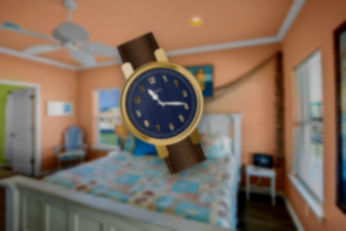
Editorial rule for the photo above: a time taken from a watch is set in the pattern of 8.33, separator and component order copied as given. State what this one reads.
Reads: 11.19
